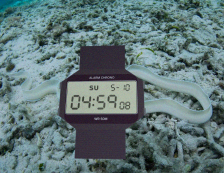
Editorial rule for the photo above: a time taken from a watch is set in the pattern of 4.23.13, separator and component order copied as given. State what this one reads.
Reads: 4.59.08
